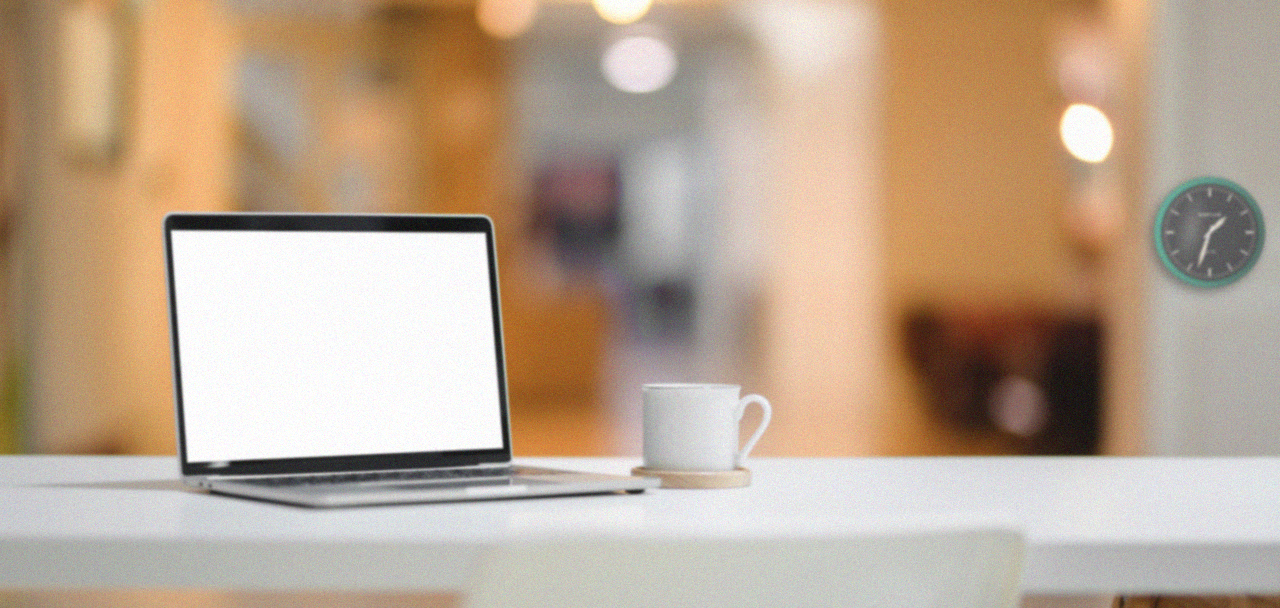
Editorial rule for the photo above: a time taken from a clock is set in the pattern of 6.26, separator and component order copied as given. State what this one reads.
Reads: 1.33
